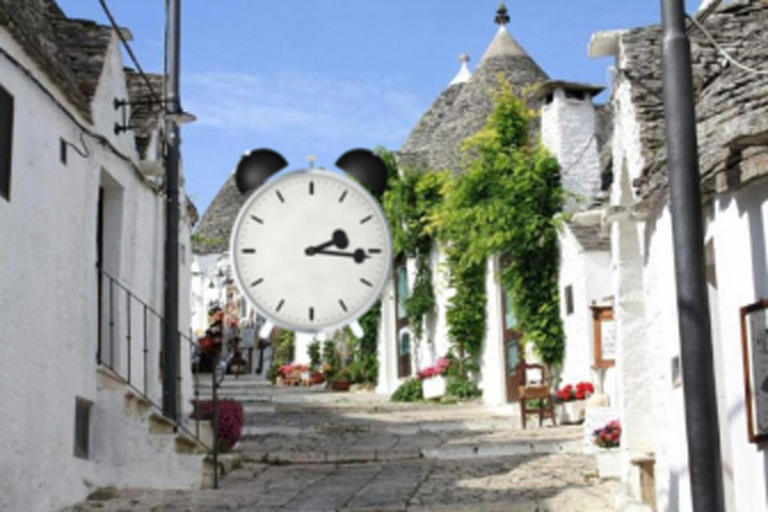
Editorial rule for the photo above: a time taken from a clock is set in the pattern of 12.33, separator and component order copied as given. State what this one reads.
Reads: 2.16
